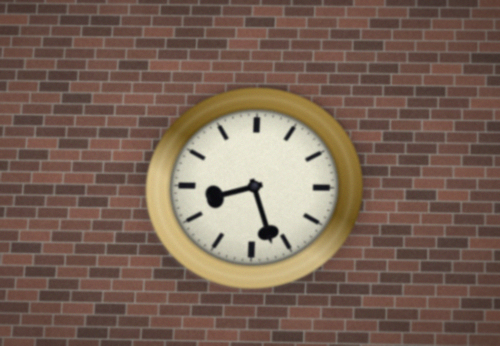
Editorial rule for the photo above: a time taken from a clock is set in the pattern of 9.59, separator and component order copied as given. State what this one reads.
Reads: 8.27
